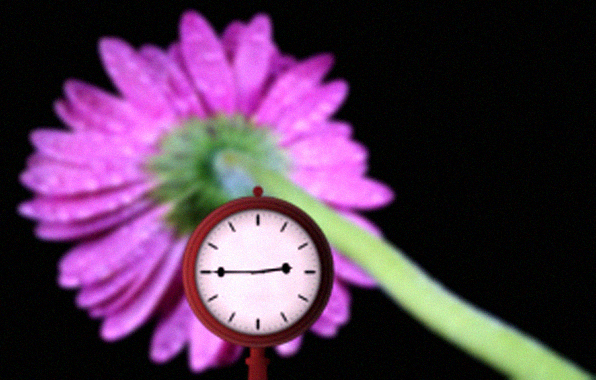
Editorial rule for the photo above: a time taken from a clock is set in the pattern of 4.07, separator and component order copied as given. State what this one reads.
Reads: 2.45
